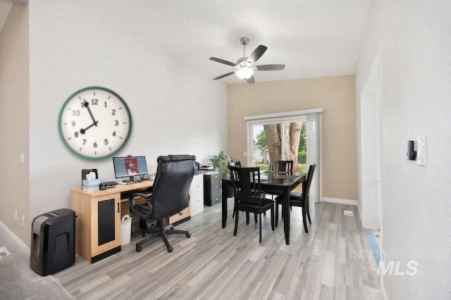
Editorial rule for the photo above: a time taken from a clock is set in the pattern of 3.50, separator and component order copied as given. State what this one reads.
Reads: 7.56
